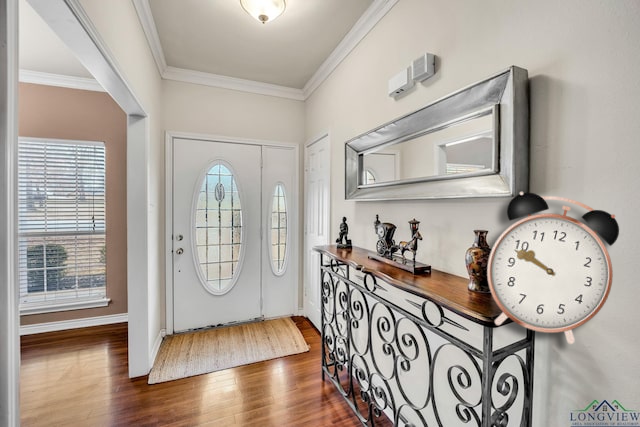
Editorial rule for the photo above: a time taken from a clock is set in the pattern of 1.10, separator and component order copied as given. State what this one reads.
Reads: 9.48
